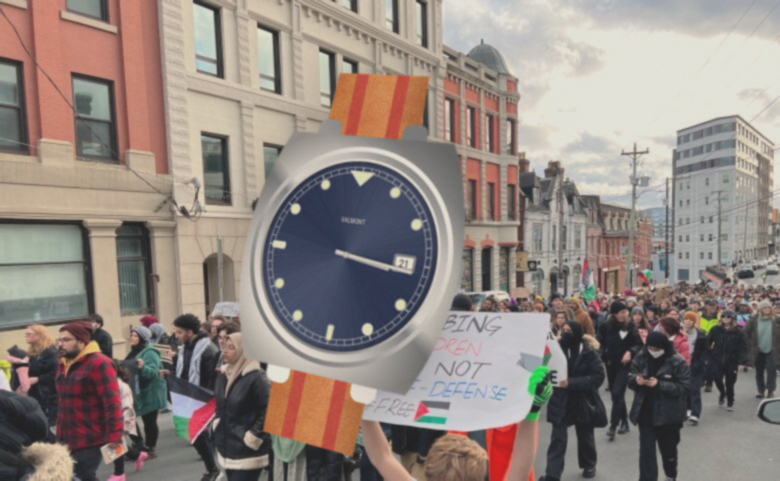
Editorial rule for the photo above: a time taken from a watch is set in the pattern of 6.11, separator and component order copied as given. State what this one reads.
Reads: 3.16
